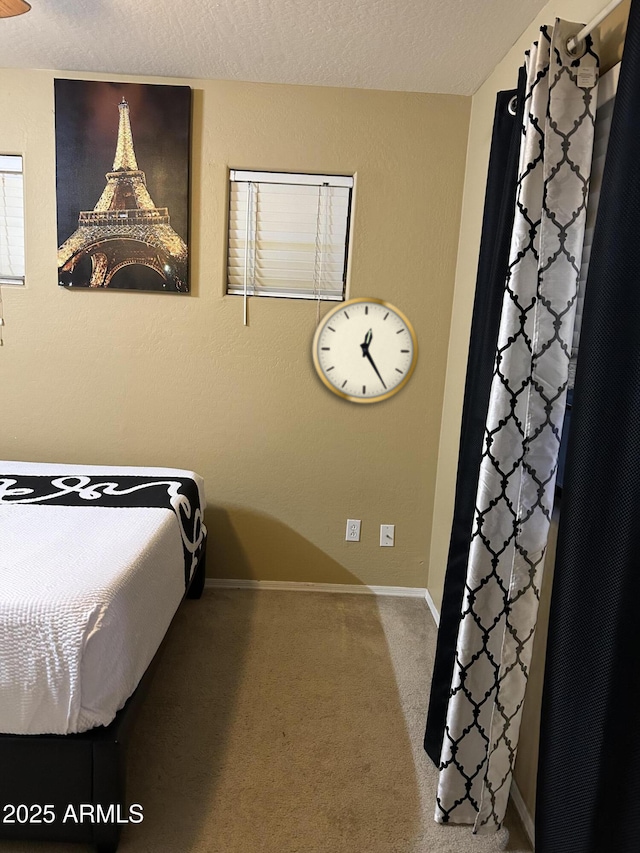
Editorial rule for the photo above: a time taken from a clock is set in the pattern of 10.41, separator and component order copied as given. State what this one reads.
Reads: 12.25
